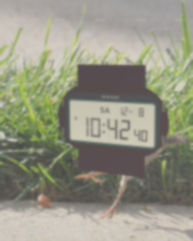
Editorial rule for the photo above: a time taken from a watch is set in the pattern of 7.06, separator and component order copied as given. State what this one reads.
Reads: 10.42
